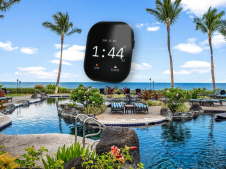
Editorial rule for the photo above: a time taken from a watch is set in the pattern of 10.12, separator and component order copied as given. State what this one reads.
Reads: 1.44
